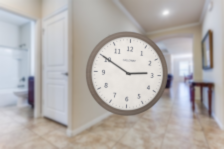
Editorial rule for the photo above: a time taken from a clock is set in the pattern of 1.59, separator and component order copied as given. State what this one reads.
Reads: 2.50
